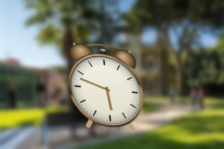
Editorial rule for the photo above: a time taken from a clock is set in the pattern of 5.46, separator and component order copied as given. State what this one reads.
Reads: 5.48
